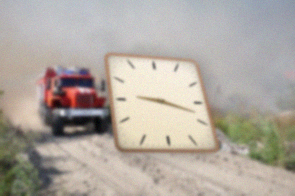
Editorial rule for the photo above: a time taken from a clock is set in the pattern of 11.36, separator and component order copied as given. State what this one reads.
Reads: 9.18
